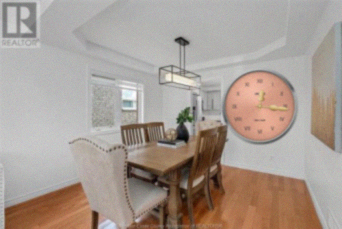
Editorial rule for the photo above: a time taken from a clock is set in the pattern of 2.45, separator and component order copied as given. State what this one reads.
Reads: 12.16
